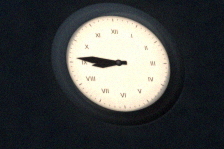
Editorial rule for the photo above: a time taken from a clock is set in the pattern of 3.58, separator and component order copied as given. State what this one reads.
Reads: 8.46
